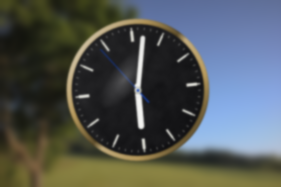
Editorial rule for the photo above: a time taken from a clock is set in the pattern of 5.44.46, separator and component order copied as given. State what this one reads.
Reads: 6.01.54
